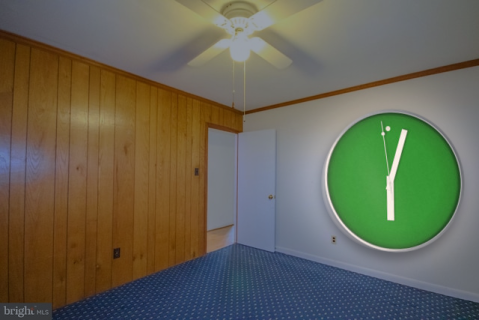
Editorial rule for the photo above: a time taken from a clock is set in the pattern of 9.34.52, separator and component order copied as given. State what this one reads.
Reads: 6.02.59
